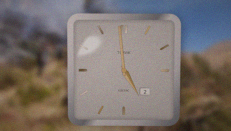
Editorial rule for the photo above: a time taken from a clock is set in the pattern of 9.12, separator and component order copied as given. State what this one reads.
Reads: 4.59
